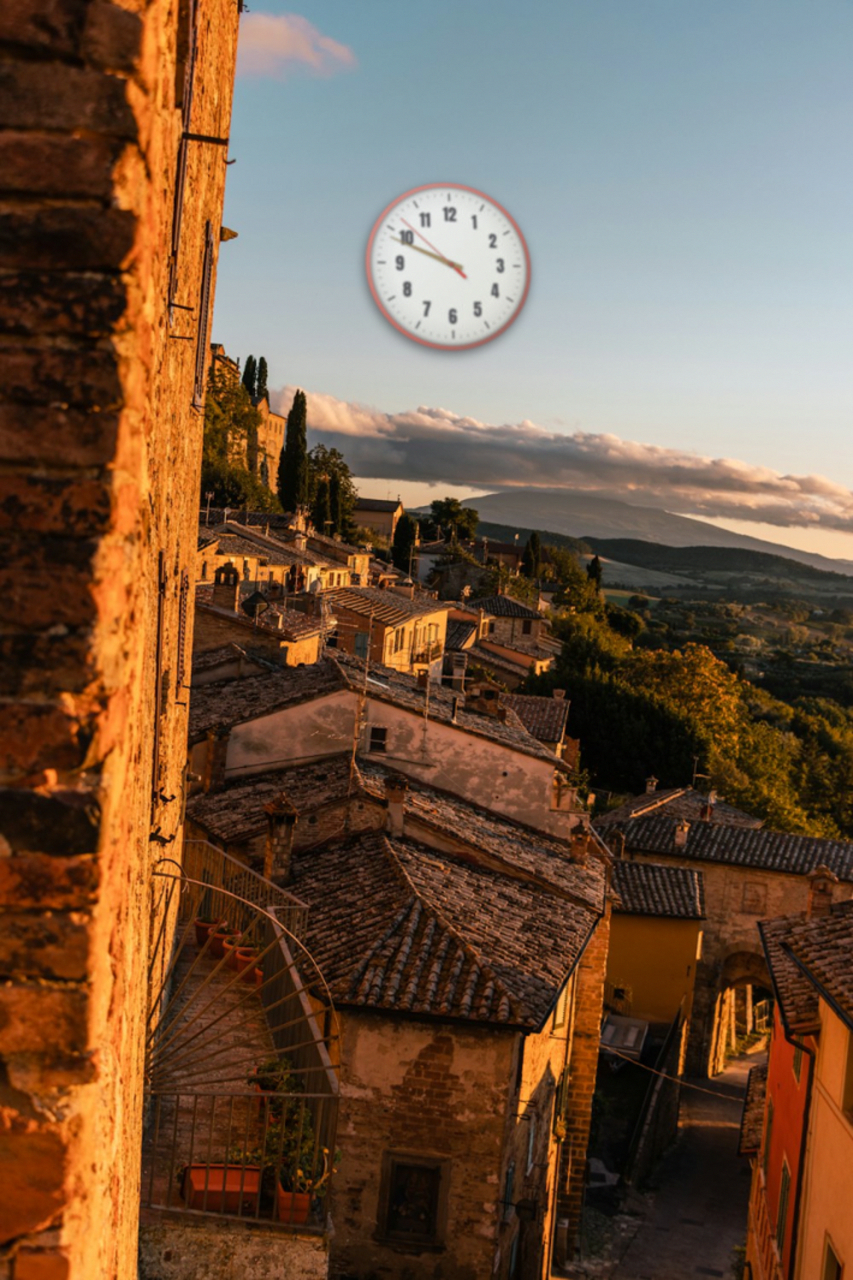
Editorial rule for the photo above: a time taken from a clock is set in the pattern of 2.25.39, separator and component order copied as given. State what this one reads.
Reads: 9.48.52
